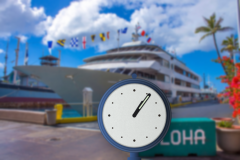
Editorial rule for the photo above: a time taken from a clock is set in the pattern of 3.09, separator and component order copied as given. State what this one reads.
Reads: 1.06
